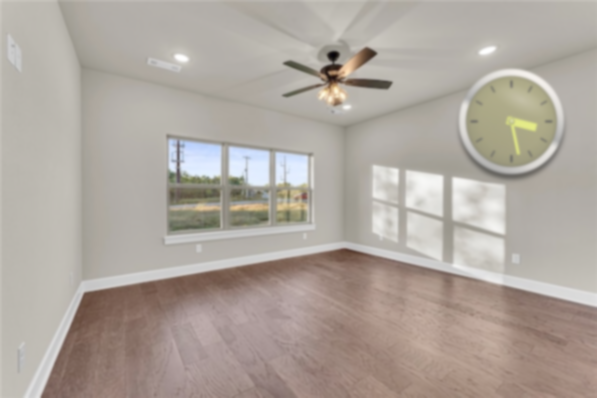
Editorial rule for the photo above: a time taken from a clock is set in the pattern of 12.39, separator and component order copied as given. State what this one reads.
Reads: 3.28
